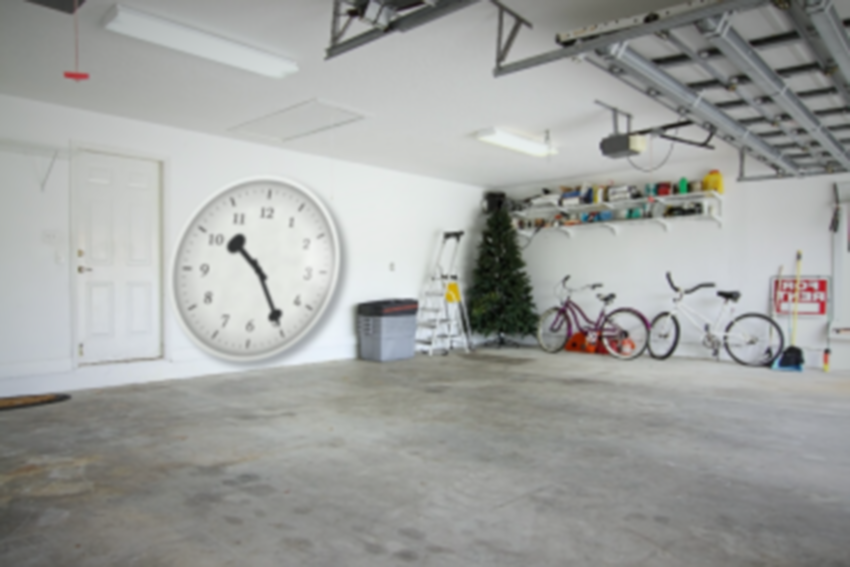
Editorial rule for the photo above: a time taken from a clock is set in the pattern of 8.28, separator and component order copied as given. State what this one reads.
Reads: 10.25
